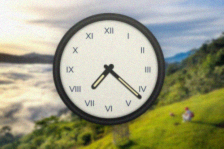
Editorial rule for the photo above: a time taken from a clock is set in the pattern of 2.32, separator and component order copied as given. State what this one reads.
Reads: 7.22
